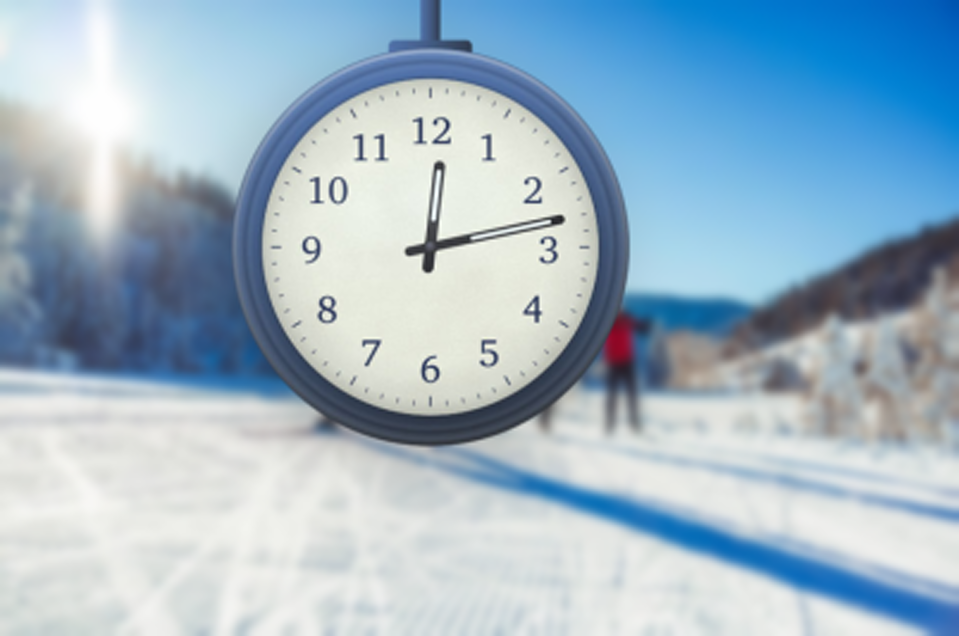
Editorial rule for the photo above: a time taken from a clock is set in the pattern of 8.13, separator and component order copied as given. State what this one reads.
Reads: 12.13
